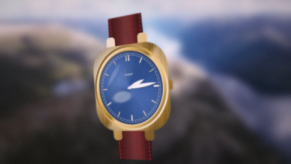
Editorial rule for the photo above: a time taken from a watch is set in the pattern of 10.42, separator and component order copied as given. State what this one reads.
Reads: 2.14
